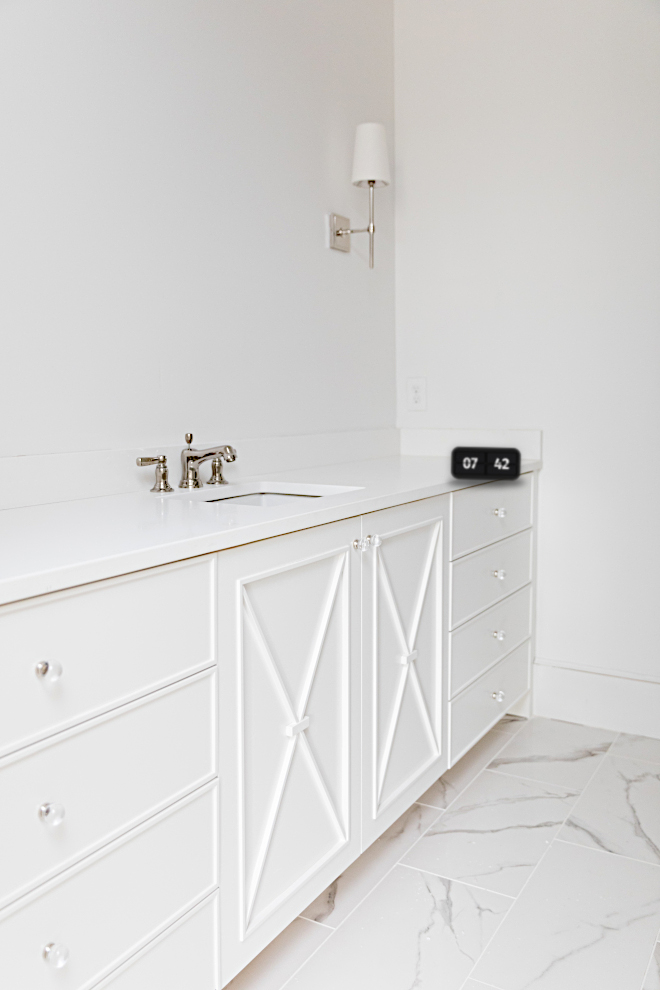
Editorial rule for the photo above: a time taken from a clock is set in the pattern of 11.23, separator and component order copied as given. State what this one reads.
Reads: 7.42
